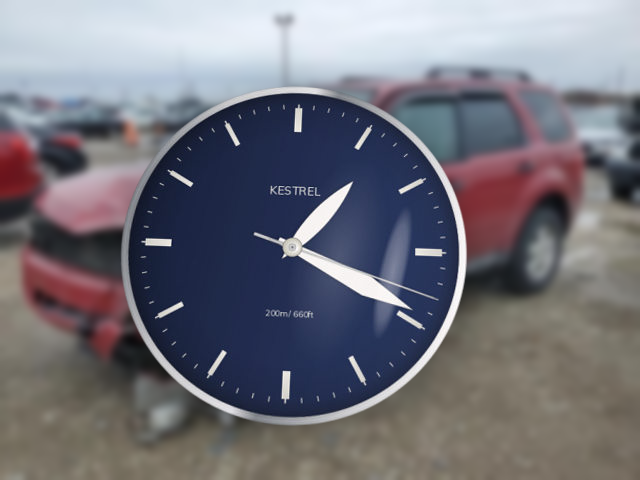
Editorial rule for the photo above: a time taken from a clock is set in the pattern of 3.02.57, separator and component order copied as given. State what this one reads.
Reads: 1.19.18
